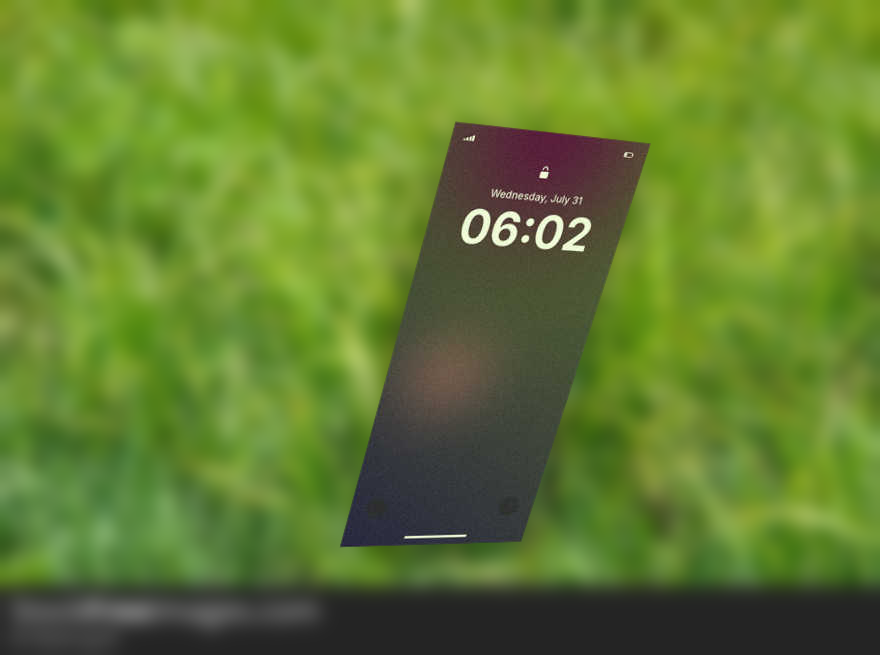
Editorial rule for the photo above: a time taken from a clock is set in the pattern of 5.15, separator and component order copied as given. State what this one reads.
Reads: 6.02
